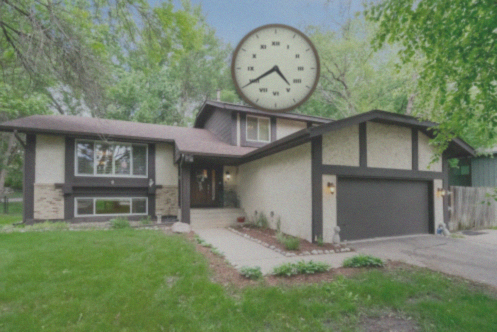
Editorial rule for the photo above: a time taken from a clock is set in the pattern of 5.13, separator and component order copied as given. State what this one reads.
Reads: 4.40
